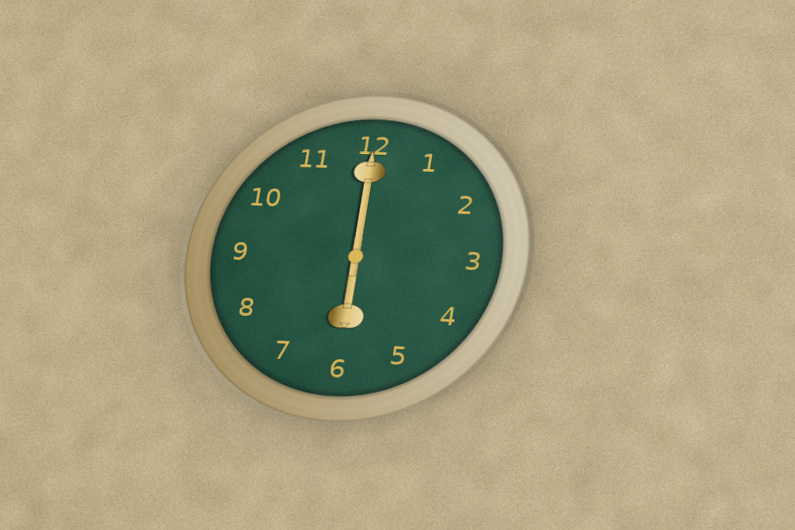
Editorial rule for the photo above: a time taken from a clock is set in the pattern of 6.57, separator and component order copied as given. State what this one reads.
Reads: 6.00
